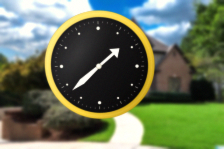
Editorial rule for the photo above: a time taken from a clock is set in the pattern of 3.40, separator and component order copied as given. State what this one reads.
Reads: 1.38
